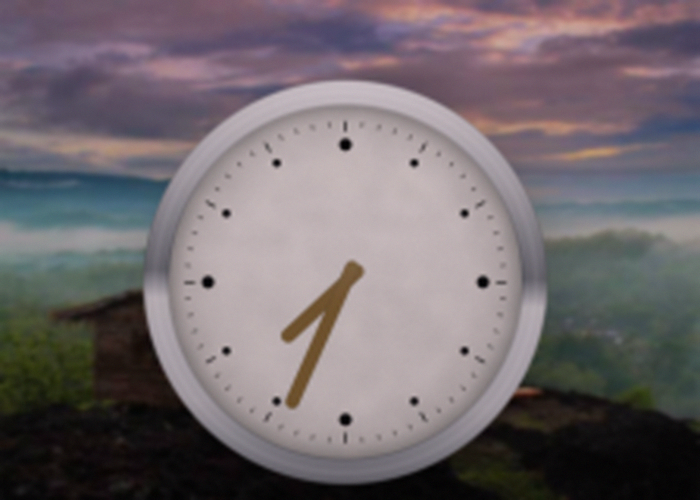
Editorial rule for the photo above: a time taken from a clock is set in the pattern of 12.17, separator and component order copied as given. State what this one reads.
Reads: 7.34
